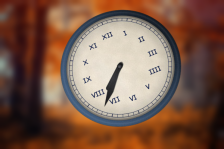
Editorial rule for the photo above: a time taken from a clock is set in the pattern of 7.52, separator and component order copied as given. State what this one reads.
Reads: 7.37
